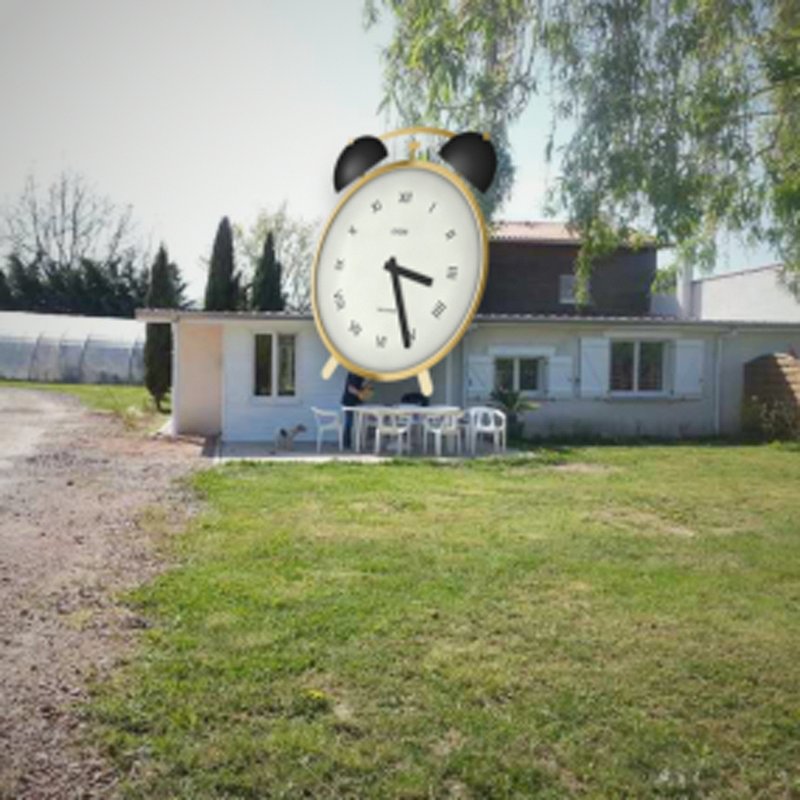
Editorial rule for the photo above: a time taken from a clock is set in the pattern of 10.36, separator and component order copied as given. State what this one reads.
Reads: 3.26
